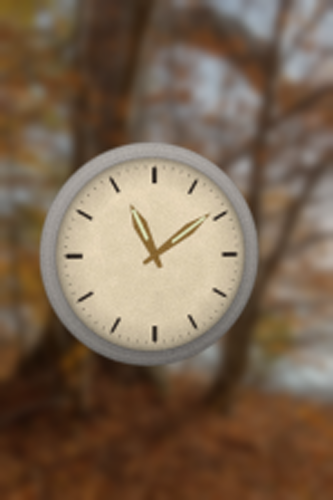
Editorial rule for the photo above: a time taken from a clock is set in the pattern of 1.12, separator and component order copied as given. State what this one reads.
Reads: 11.09
